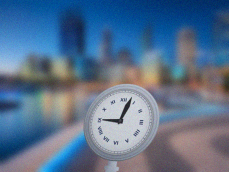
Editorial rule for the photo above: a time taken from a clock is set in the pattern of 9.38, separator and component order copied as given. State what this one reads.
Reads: 9.03
